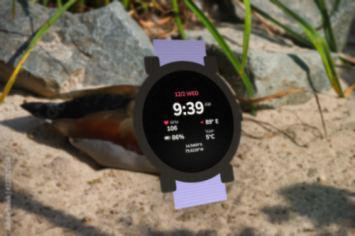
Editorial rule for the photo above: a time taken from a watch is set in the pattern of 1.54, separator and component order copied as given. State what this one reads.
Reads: 9.39
